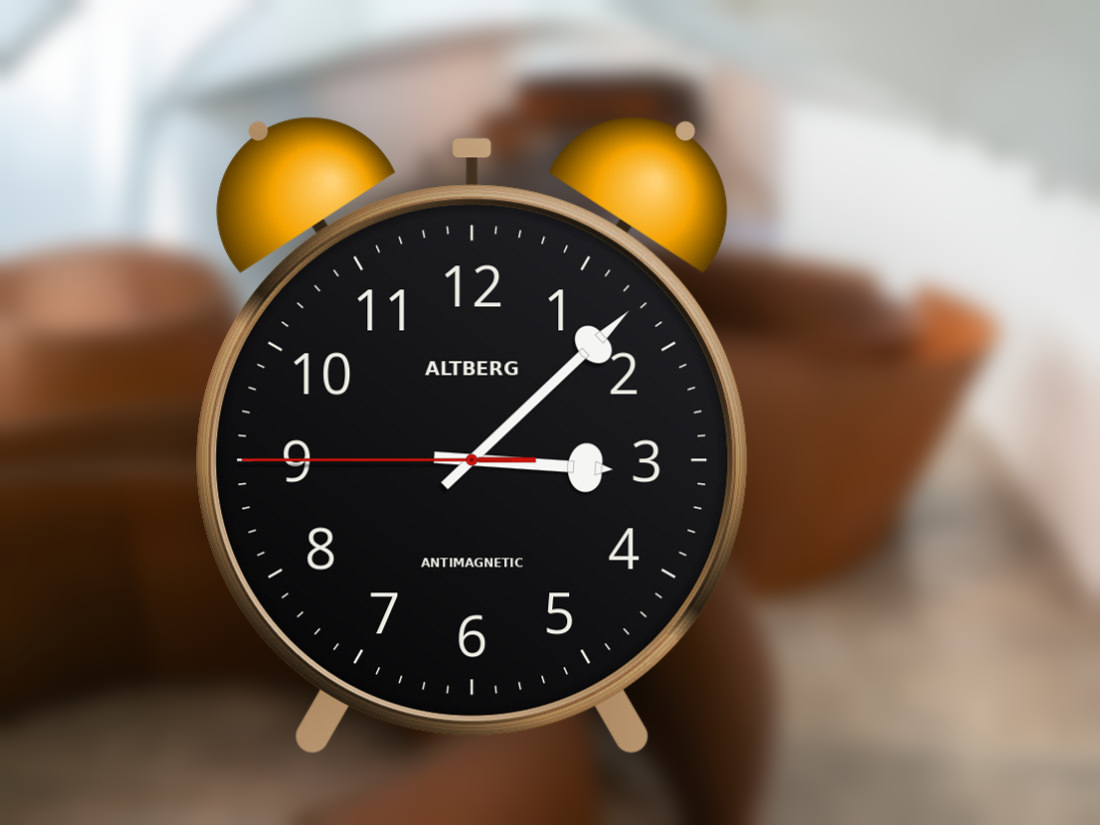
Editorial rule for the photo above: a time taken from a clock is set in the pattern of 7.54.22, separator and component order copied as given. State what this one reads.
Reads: 3.07.45
